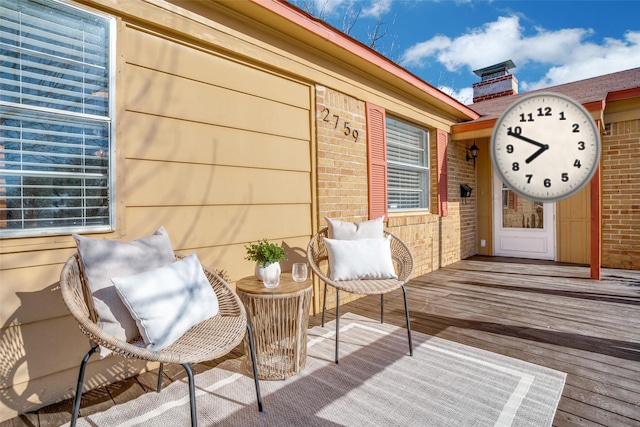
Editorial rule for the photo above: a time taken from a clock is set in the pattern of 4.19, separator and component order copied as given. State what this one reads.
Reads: 7.49
